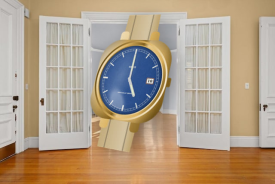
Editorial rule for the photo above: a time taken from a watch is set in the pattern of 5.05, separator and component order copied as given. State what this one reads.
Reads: 5.00
